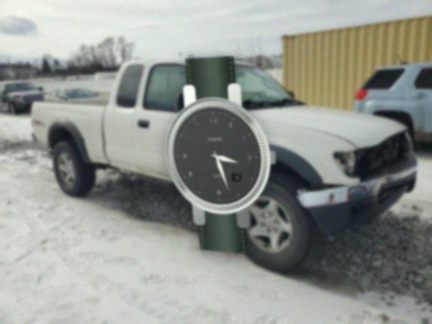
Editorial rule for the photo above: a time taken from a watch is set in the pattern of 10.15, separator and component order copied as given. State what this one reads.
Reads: 3.27
